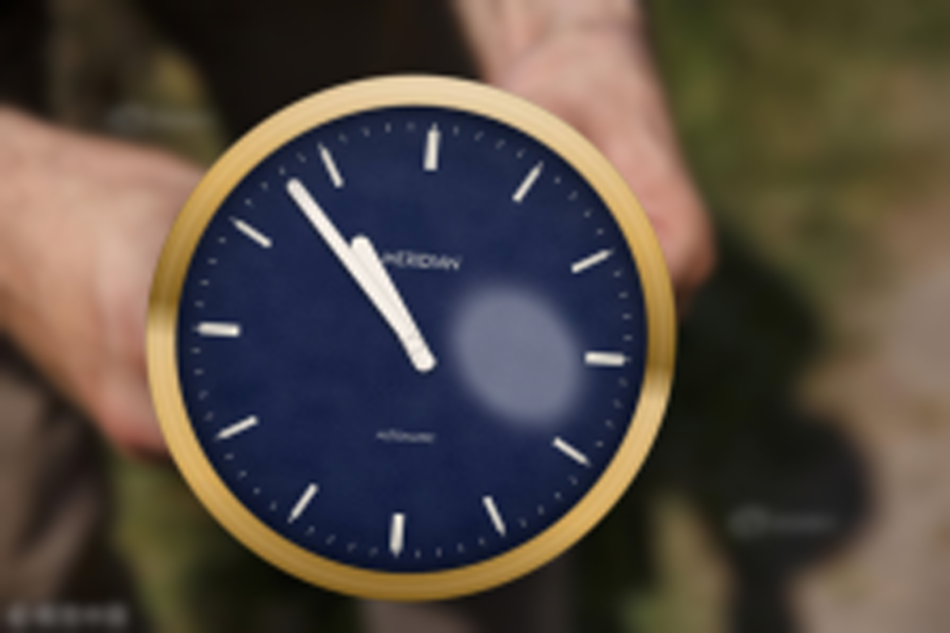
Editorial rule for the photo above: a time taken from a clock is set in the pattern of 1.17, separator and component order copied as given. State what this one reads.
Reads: 10.53
